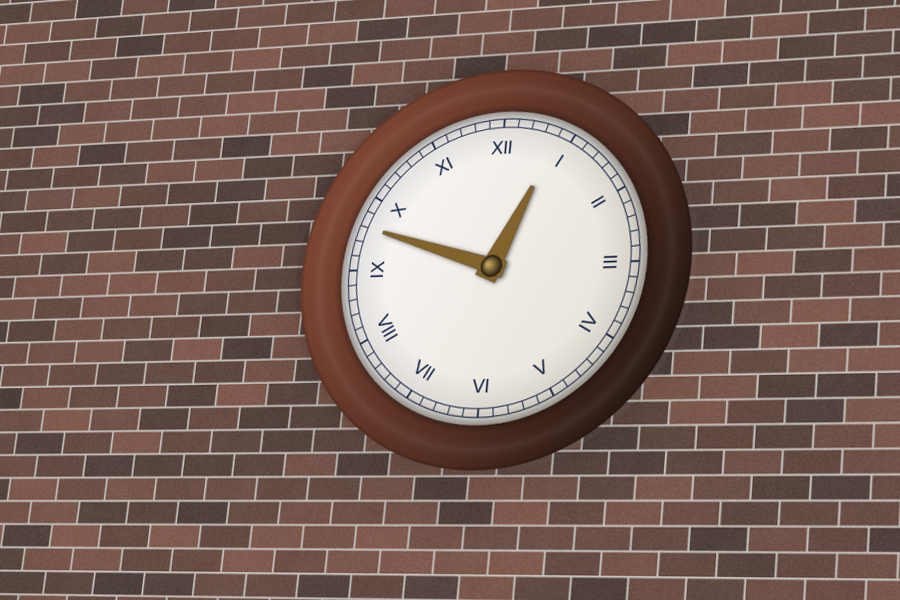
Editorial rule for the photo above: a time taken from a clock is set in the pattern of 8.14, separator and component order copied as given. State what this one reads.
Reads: 12.48
